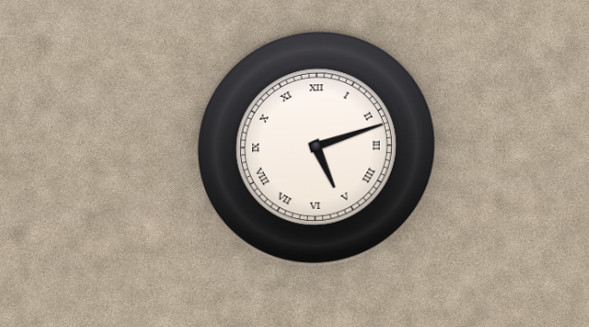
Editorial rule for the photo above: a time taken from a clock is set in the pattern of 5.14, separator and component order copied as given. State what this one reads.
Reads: 5.12
